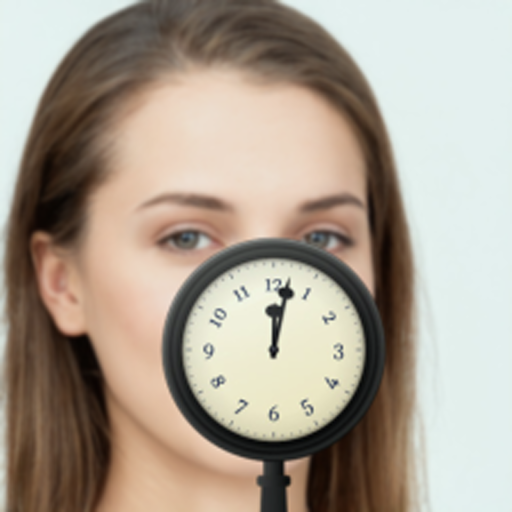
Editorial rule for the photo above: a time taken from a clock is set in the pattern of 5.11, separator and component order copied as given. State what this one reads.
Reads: 12.02
